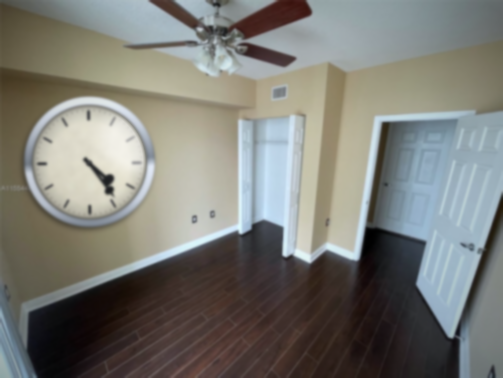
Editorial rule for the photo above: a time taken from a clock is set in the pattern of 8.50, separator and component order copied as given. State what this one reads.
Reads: 4.24
